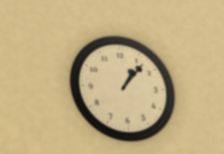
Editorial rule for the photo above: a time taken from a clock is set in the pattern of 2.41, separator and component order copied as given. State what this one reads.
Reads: 1.07
